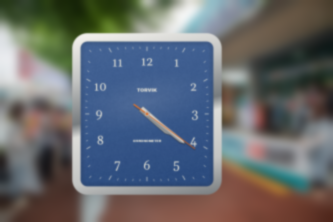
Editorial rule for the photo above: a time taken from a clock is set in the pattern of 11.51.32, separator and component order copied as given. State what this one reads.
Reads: 4.21.21
